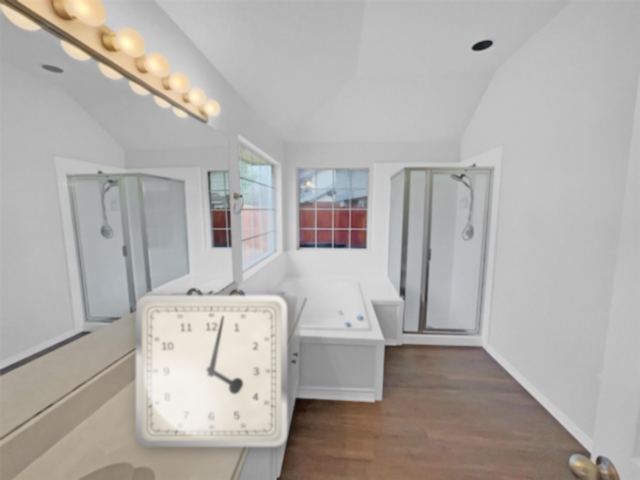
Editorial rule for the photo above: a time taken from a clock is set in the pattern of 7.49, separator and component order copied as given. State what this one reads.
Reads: 4.02
